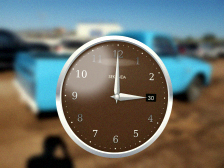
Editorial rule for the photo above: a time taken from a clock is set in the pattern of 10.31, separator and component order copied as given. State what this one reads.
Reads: 3.00
